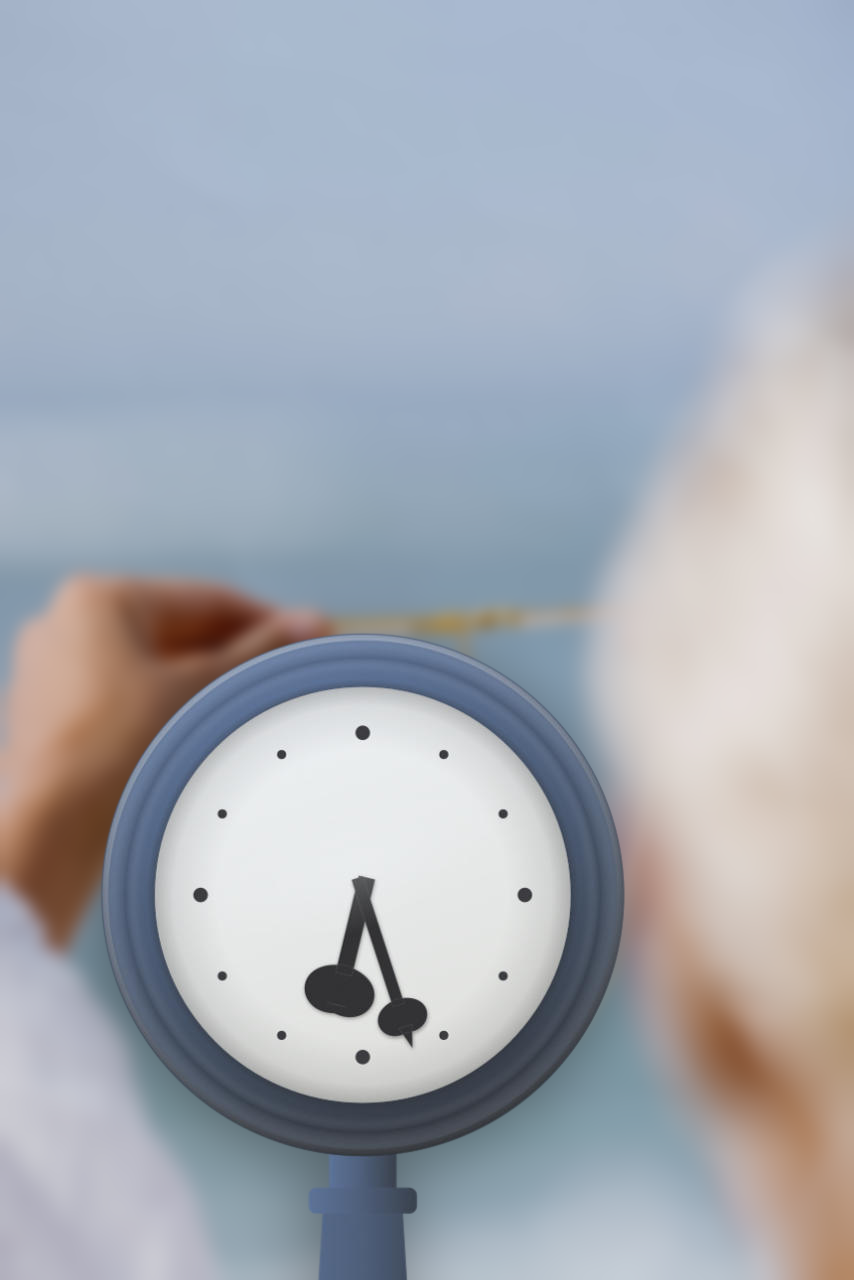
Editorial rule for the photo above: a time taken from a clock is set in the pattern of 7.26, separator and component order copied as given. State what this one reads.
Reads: 6.27
